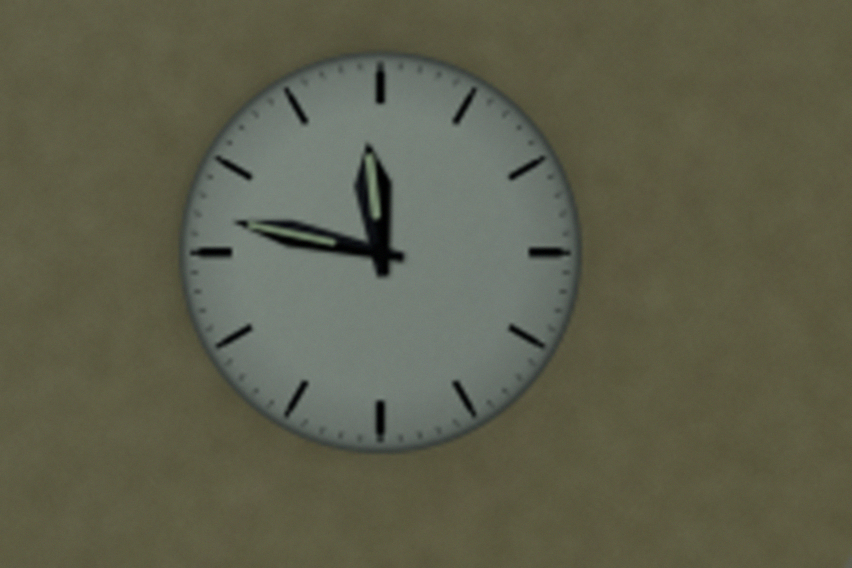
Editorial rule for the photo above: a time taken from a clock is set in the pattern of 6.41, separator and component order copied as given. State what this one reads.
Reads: 11.47
